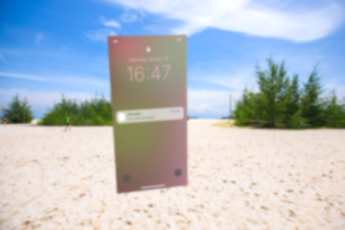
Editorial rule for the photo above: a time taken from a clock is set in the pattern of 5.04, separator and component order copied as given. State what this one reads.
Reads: 16.47
